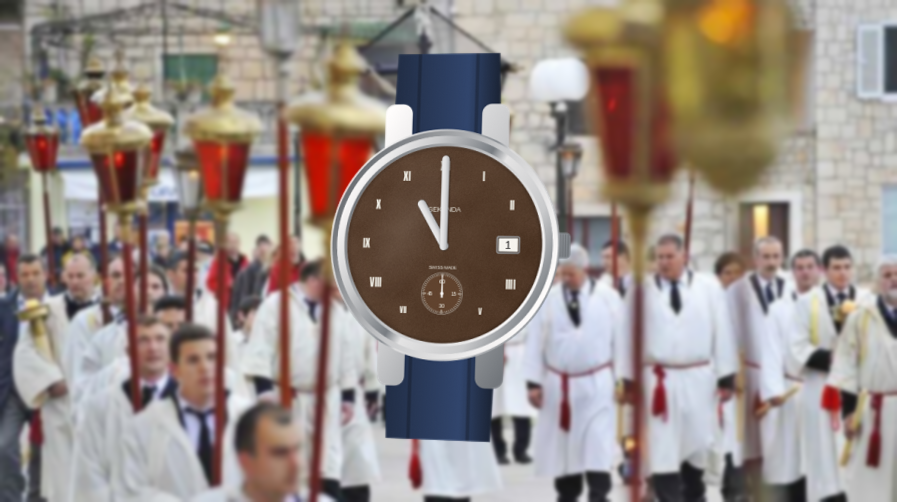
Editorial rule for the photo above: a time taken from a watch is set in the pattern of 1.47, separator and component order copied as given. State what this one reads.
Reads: 11.00
